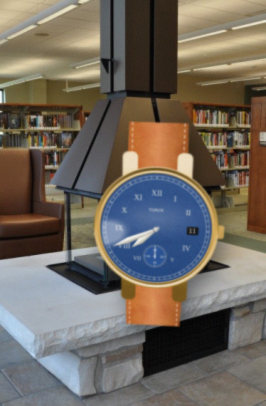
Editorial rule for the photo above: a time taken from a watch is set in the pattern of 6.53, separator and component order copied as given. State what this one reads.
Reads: 7.41
